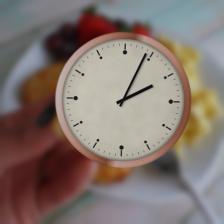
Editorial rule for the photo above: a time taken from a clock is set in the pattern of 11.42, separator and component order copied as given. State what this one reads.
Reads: 2.04
